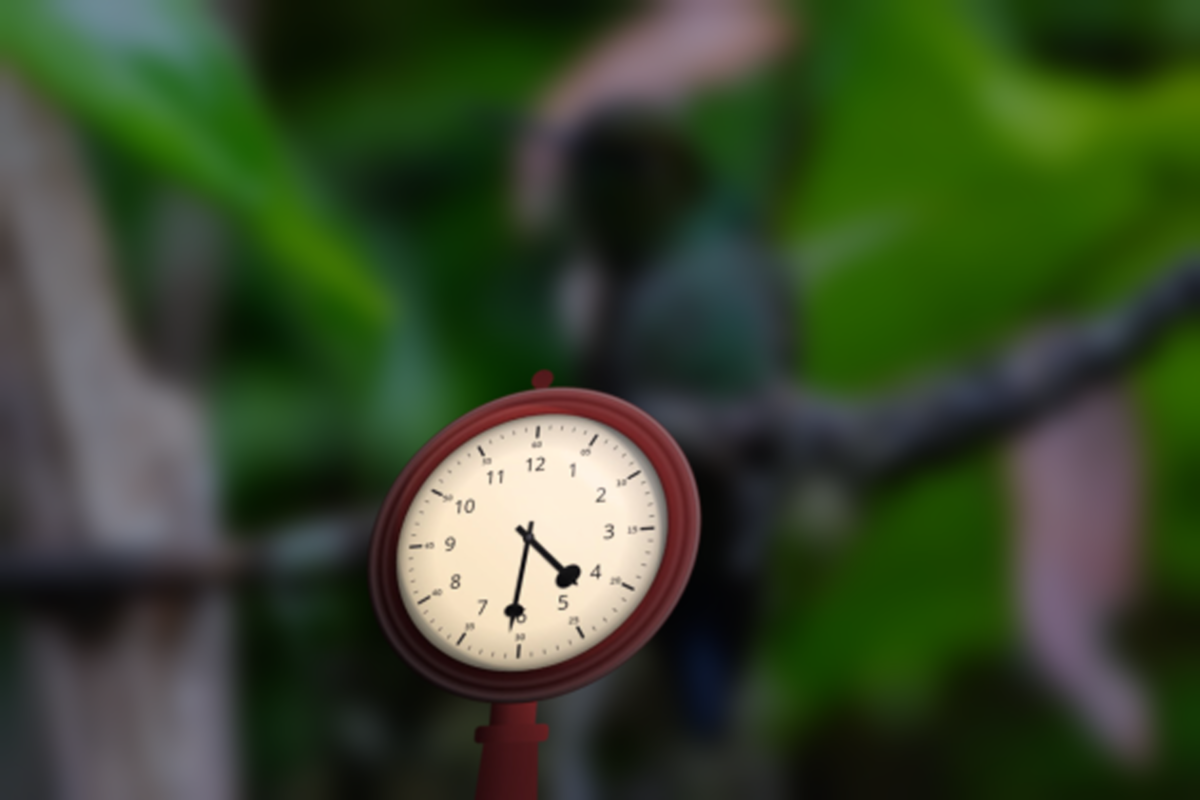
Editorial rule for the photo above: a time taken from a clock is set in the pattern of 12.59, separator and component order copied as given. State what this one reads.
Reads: 4.31
